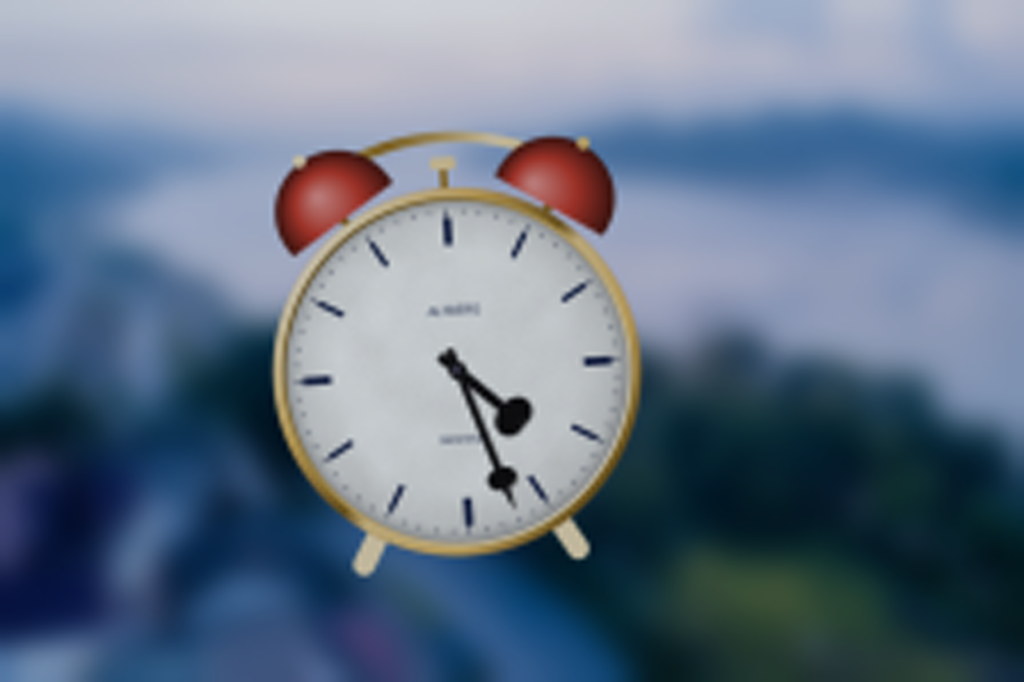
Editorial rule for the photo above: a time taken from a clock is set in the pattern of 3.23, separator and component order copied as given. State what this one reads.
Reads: 4.27
